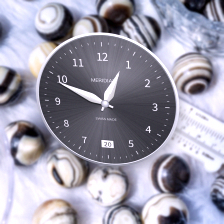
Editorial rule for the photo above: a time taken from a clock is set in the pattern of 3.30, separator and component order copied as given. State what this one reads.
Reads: 12.49
